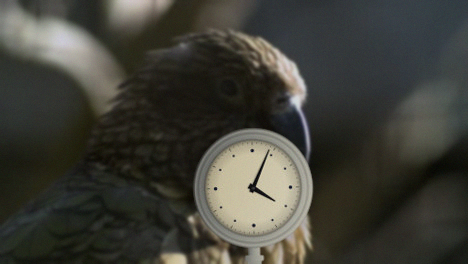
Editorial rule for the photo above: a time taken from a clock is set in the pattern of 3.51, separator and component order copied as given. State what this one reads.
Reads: 4.04
